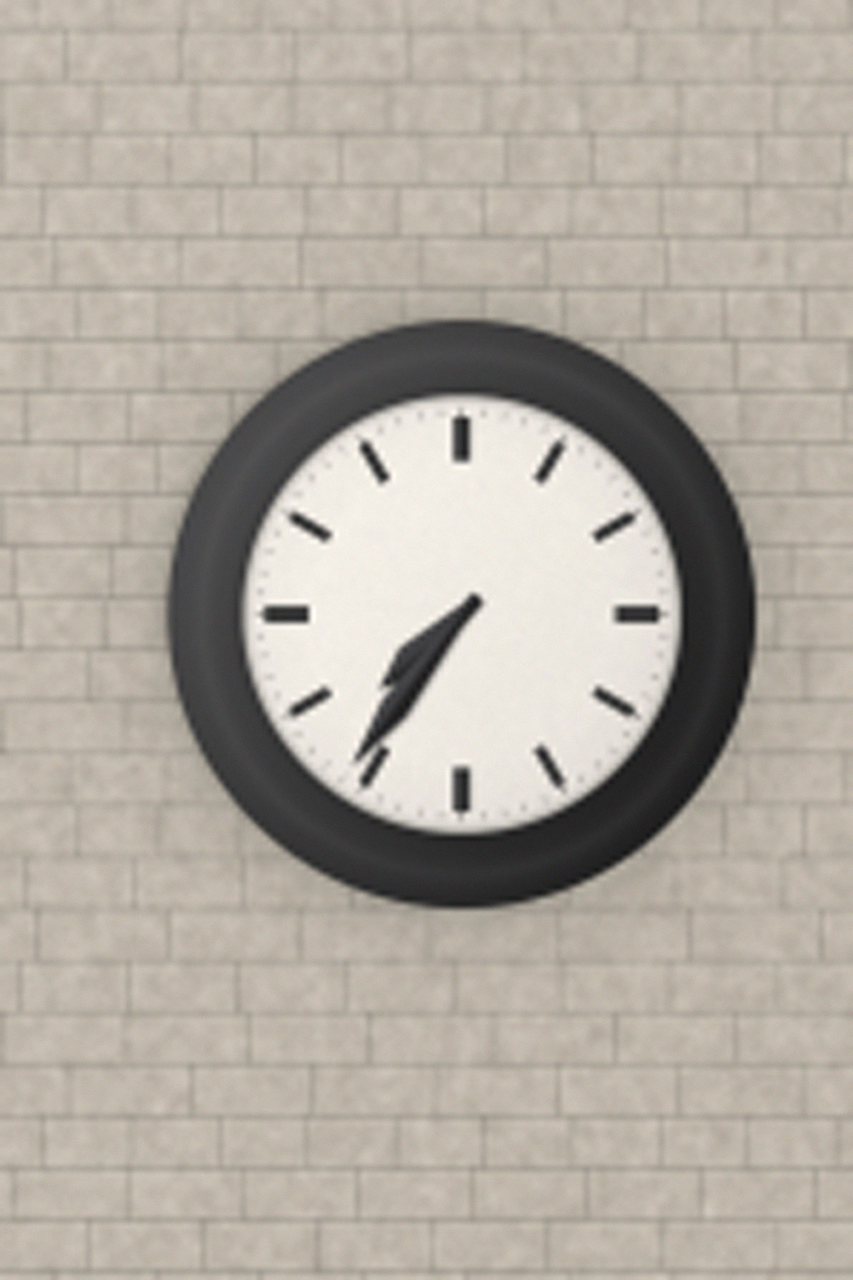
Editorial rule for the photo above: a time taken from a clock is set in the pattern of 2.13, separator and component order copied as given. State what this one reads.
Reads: 7.36
